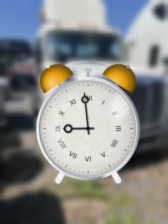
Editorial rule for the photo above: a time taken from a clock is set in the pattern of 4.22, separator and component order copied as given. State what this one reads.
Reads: 8.59
